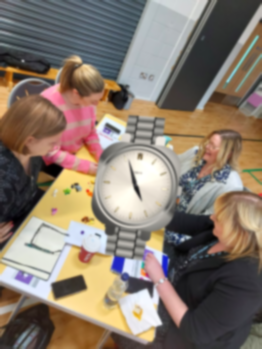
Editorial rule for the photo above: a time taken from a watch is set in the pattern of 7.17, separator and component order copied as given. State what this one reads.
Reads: 4.56
